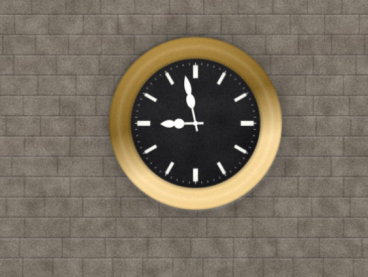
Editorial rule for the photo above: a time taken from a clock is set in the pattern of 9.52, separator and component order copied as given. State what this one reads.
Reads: 8.58
